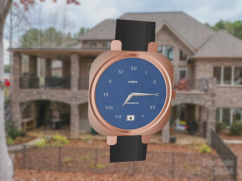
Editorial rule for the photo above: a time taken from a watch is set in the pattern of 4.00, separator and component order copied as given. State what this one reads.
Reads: 7.15
